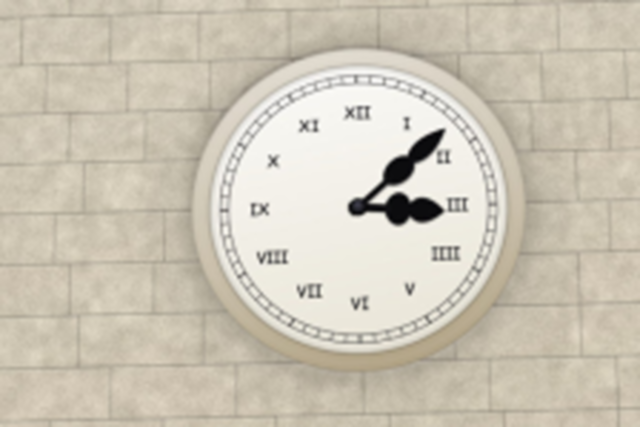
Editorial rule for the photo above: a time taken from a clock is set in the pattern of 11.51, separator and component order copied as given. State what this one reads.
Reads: 3.08
